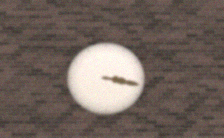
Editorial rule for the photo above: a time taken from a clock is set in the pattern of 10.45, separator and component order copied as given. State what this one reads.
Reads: 3.17
